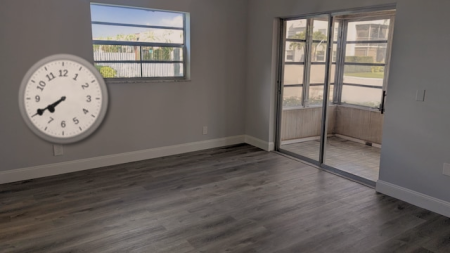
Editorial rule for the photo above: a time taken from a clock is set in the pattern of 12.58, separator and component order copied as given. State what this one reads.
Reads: 7.40
